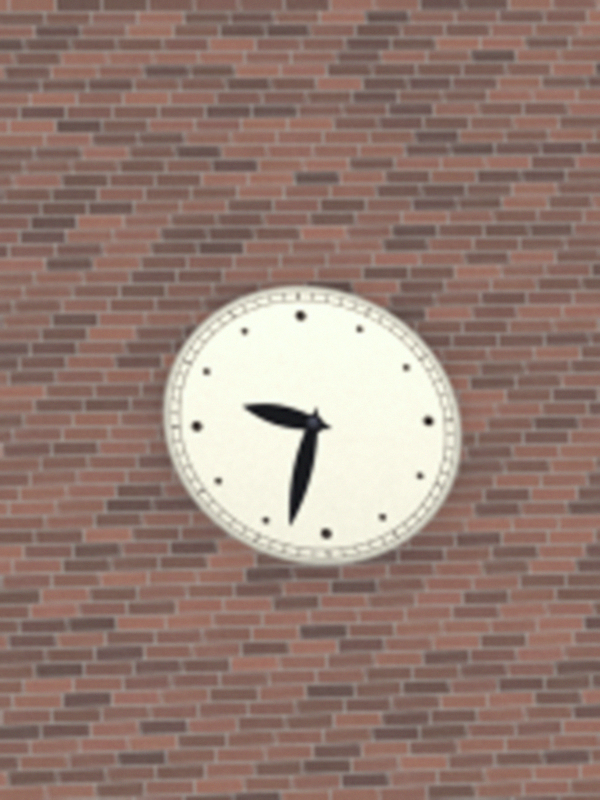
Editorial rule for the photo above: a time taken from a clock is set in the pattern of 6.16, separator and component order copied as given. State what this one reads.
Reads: 9.33
